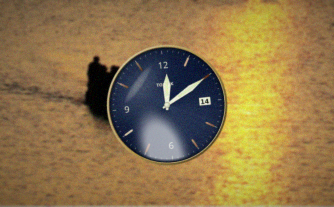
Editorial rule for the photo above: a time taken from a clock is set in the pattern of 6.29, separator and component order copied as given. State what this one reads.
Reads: 12.10
